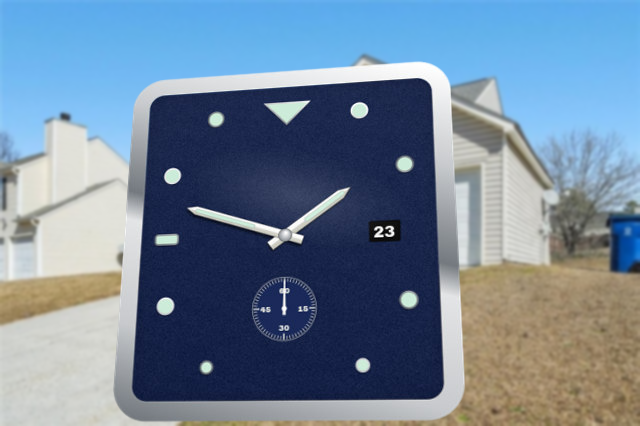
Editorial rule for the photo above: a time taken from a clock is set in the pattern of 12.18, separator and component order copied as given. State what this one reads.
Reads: 1.48
